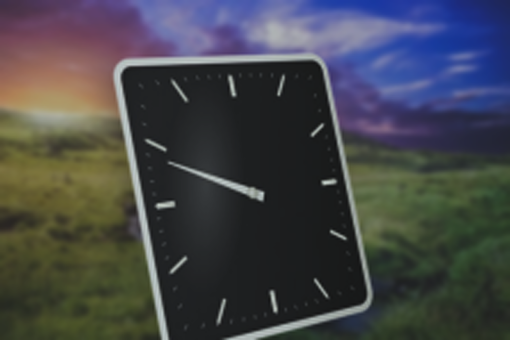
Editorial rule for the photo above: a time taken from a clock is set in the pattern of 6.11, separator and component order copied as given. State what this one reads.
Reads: 9.49
